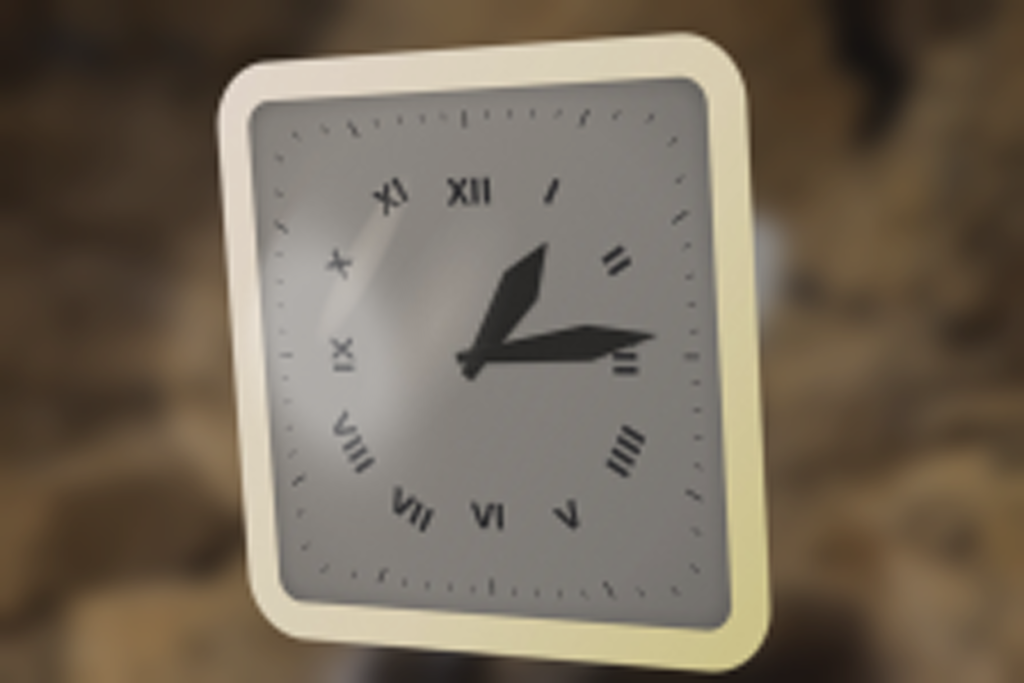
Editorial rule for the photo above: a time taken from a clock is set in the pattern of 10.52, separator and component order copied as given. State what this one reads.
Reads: 1.14
